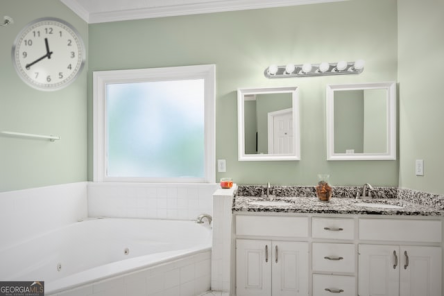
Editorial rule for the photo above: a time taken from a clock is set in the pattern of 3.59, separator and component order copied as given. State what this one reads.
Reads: 11.40
